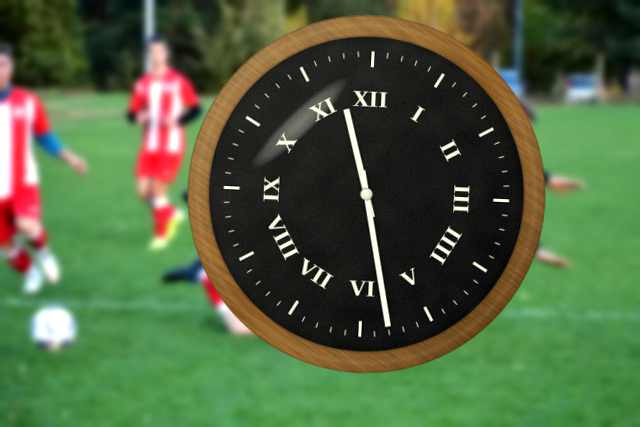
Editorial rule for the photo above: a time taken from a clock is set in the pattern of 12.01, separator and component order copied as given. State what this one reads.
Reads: 11.28
